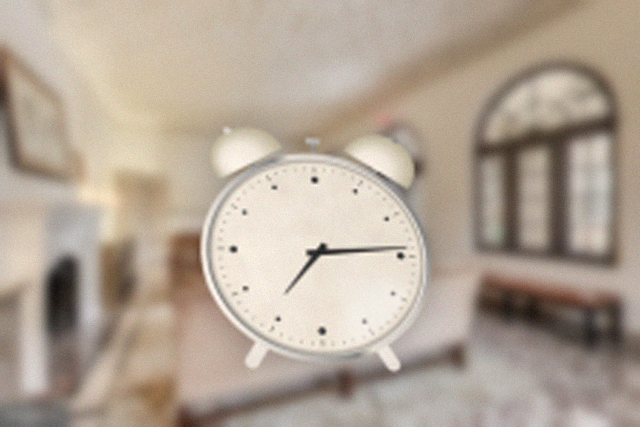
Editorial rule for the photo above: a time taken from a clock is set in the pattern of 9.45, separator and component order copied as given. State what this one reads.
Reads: 7.14
